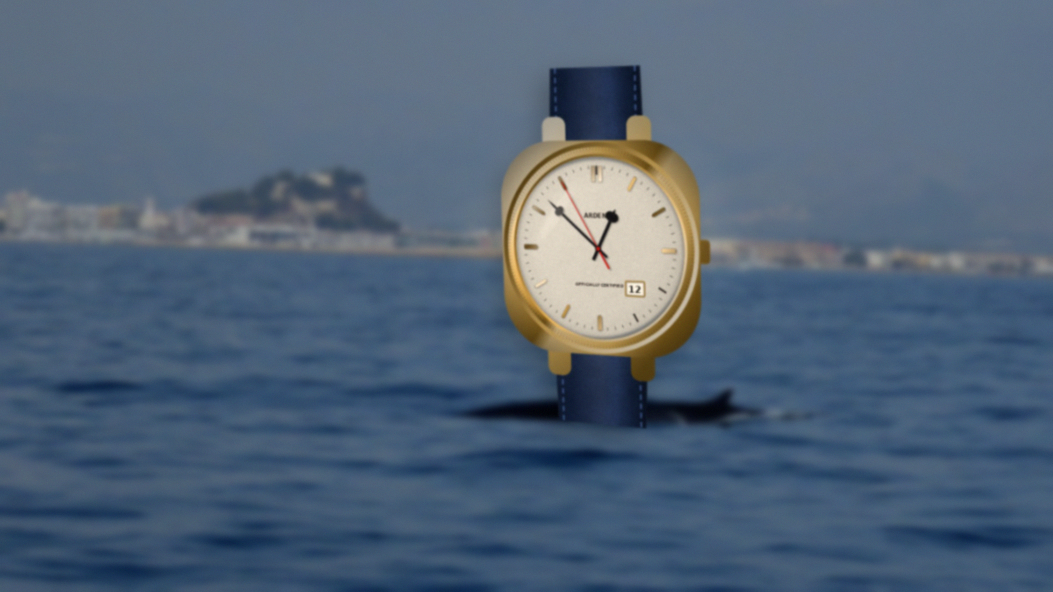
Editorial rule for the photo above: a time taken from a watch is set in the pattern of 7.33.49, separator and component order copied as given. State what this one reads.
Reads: 12.51.55
